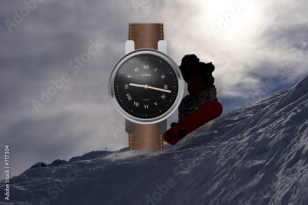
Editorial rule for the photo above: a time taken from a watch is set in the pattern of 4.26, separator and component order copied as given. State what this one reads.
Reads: 9.17
